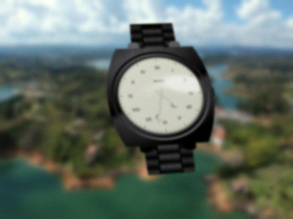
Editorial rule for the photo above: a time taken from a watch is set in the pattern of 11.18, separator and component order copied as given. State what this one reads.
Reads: 4.32
